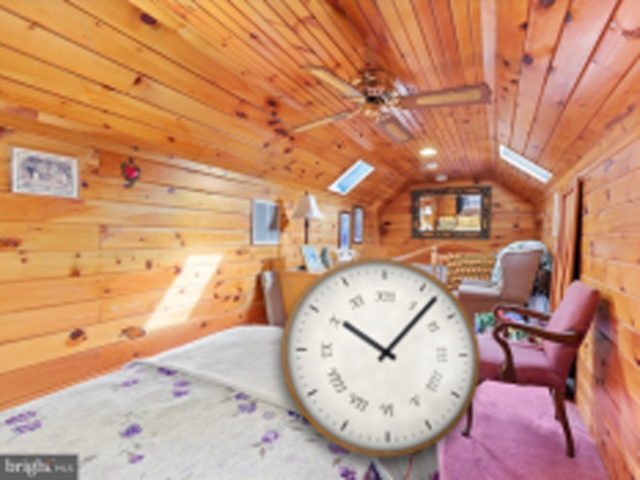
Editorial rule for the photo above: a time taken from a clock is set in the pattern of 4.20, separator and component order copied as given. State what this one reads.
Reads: 10.07
